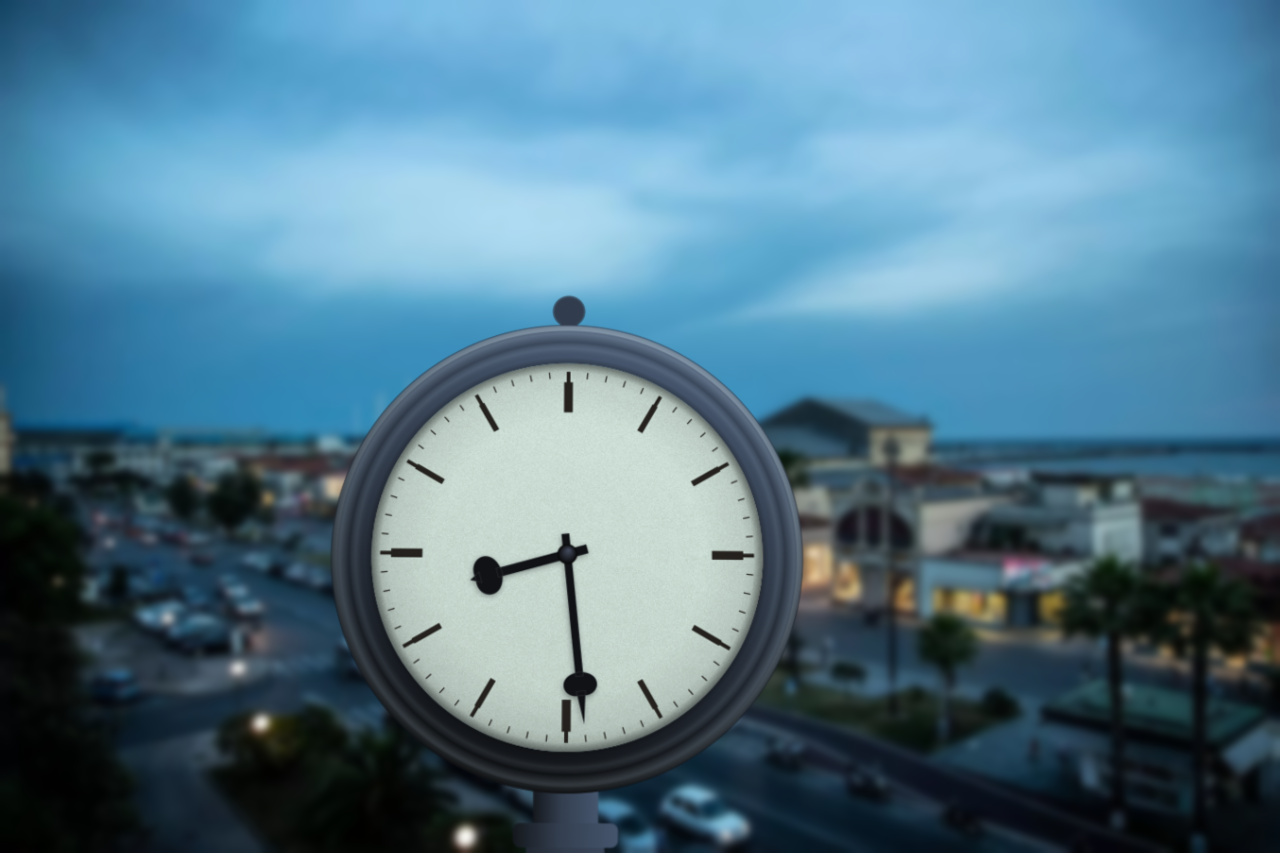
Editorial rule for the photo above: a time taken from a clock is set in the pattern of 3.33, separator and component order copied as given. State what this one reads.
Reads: 8.29
